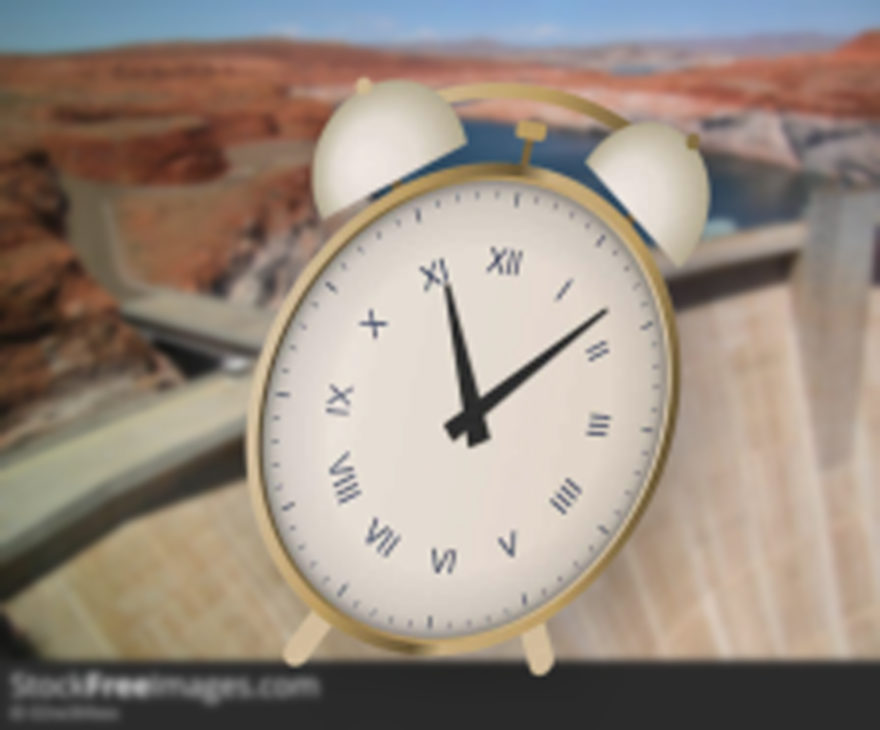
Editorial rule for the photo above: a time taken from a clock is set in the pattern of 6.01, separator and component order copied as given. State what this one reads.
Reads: 11.08
